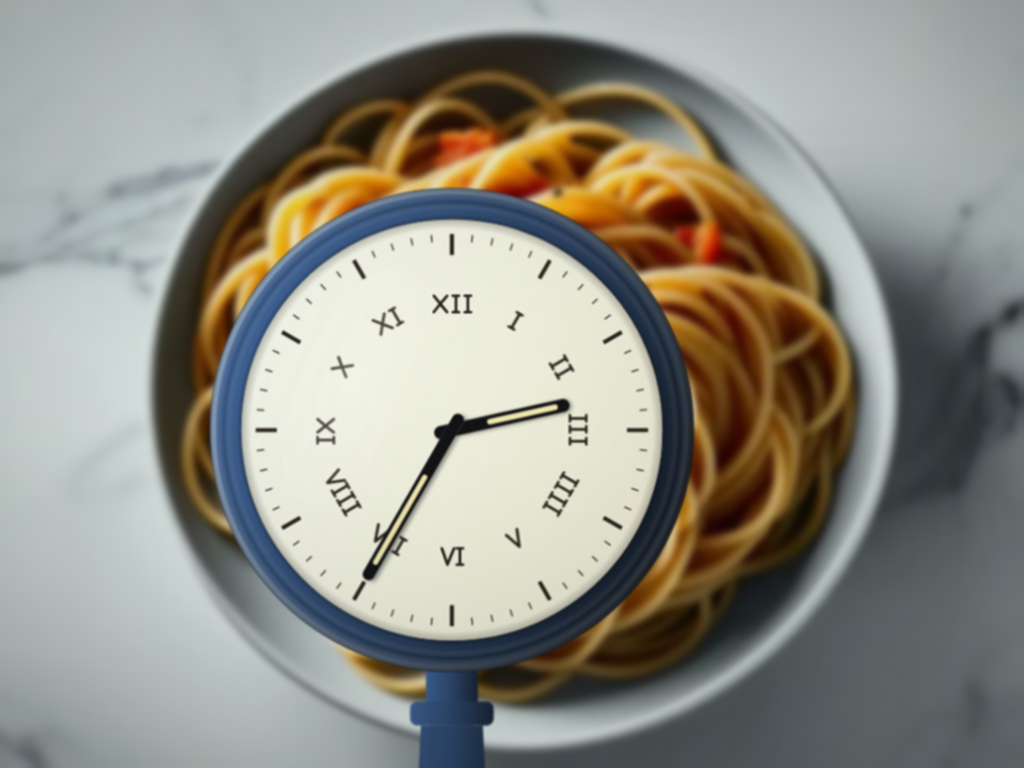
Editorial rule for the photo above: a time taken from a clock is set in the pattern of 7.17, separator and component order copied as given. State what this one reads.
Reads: 2.35
